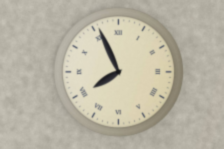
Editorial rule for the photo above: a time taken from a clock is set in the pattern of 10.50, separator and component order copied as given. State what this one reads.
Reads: 7.56
